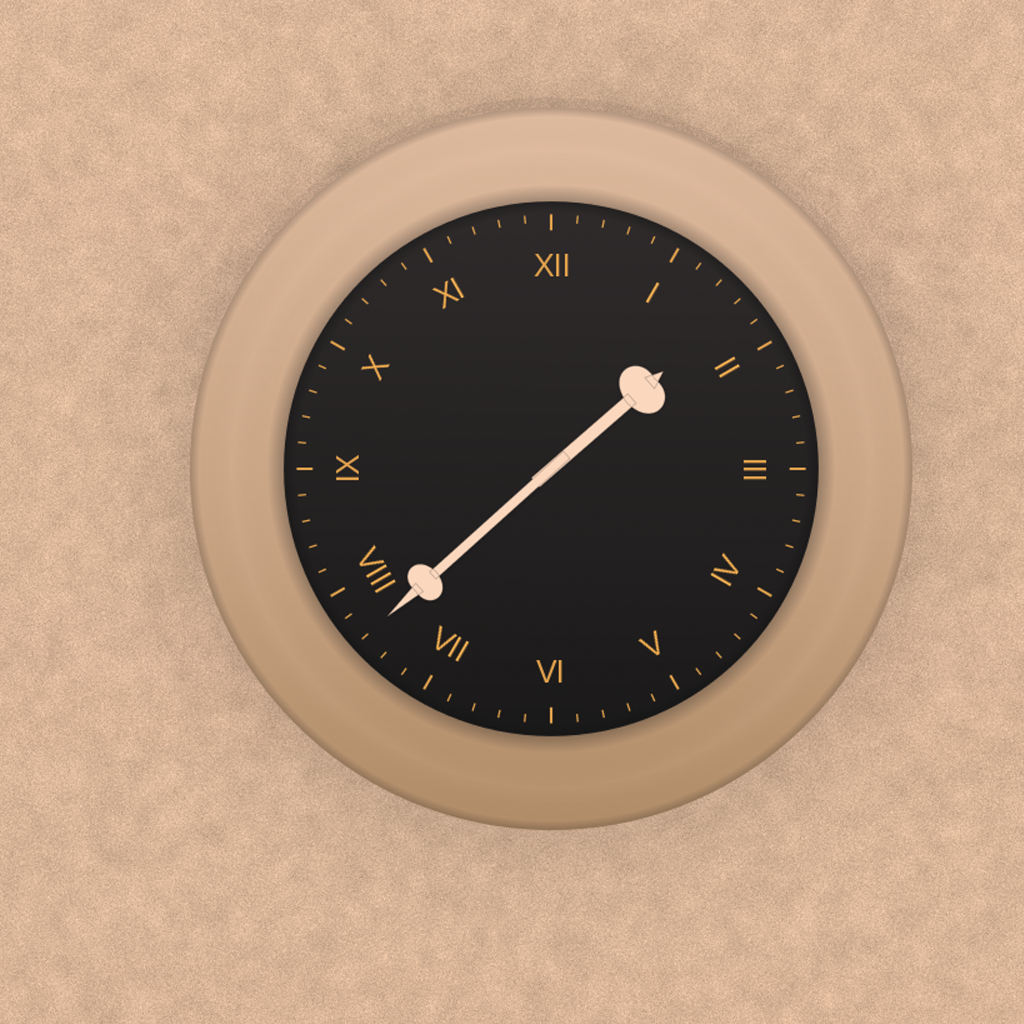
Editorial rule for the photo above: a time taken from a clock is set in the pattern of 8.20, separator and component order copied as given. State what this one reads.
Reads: 1.38
